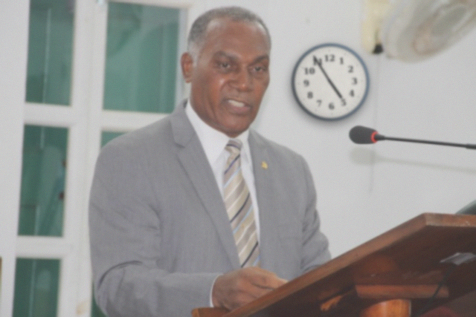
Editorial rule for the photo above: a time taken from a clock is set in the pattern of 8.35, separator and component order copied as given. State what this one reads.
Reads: 4.55
